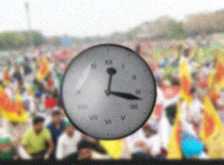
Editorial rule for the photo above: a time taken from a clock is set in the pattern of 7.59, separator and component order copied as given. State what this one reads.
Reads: 12.17
